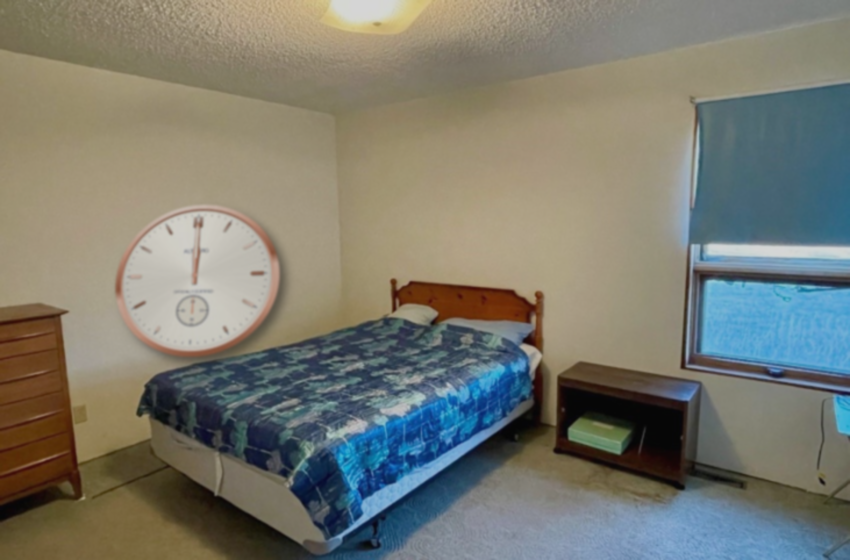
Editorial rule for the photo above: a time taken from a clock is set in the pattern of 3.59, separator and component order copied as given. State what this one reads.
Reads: 12.00
